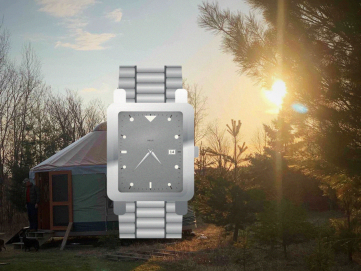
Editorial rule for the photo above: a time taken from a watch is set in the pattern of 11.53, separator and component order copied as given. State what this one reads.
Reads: 4.37
